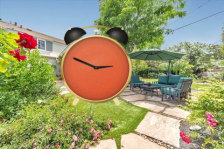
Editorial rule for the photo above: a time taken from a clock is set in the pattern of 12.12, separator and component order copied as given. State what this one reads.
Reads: 2.49
